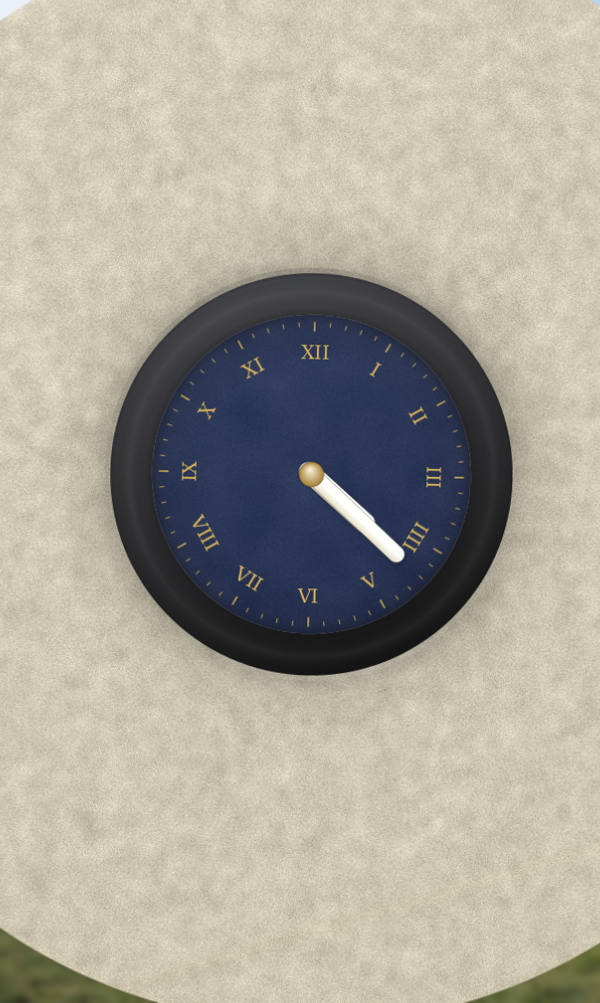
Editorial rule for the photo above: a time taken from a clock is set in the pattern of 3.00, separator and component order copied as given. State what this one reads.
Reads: 4.22
